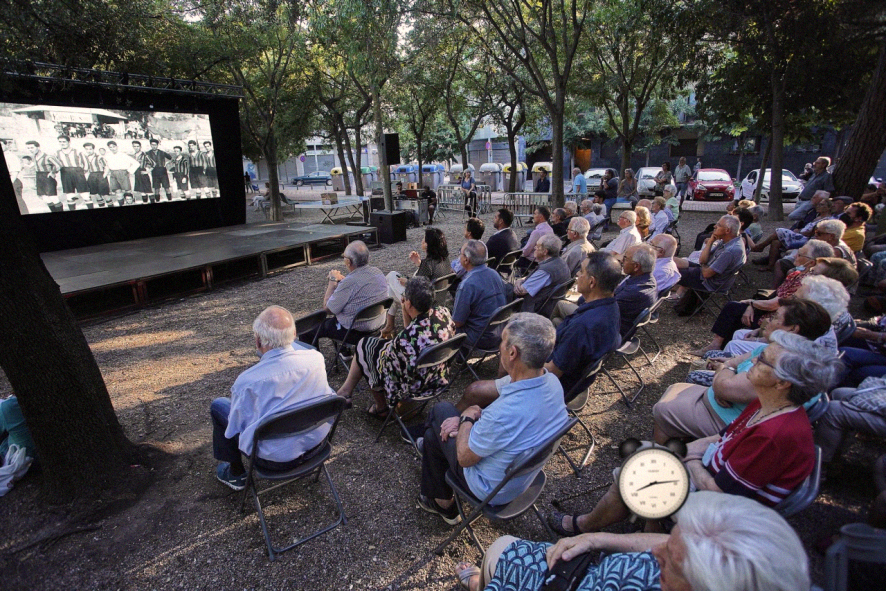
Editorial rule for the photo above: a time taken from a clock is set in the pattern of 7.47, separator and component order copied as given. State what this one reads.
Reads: 8.14
